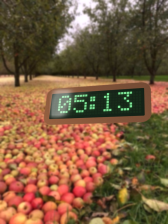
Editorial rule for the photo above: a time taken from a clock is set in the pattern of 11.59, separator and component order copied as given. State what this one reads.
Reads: 5.13
